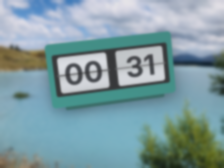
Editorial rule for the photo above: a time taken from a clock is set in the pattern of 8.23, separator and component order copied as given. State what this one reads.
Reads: 0.31
